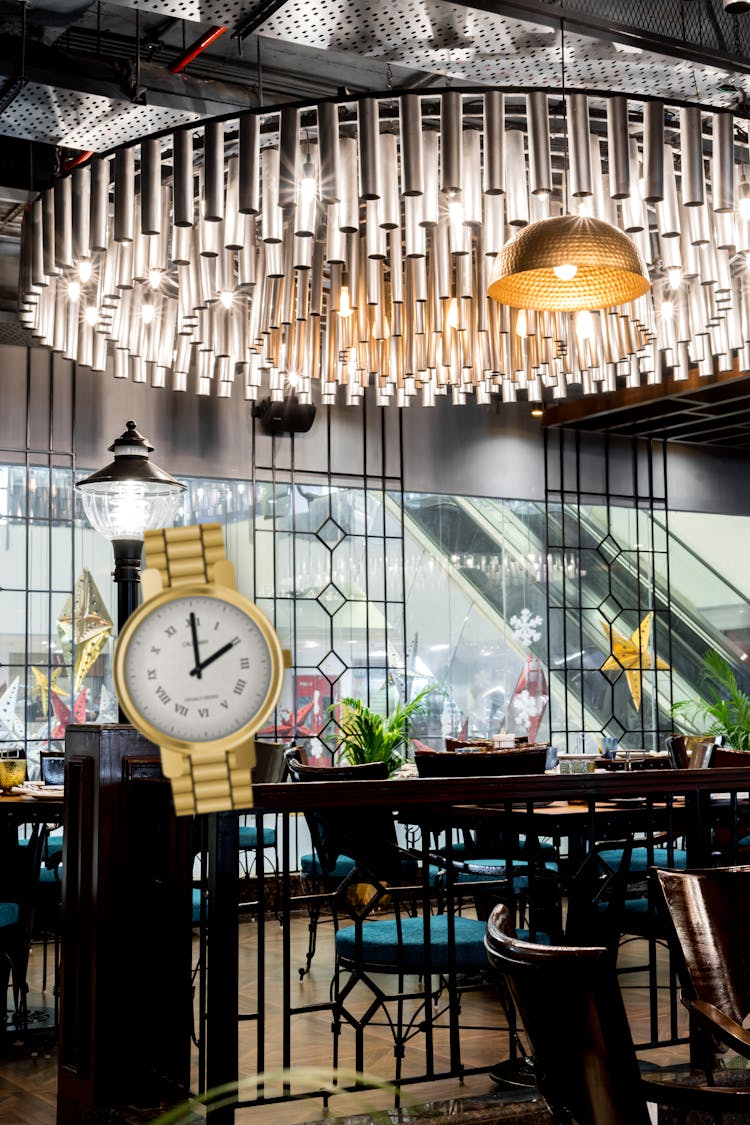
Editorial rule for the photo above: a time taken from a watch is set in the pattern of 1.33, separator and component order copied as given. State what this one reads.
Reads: 2.00
